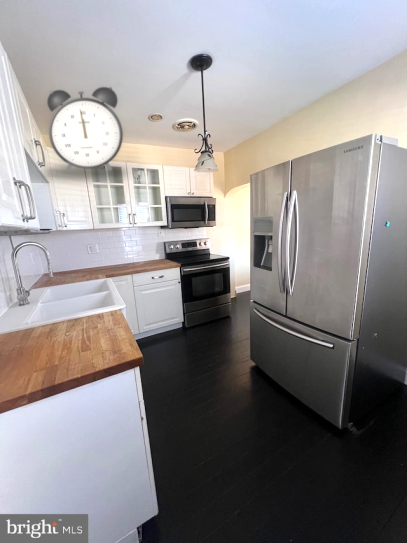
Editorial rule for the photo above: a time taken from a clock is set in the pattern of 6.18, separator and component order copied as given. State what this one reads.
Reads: 11.59
